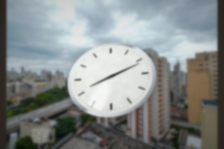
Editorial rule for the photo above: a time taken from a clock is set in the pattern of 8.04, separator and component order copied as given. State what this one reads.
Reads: 8.11
